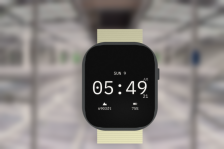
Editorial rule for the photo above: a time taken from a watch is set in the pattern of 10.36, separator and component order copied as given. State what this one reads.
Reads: 5.49
